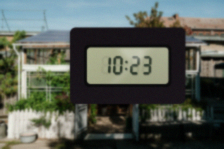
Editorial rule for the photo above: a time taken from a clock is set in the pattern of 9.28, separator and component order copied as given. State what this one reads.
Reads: 10.23
